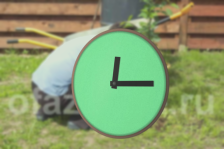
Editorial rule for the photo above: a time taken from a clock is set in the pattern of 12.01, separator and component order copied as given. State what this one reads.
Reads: 12.15
